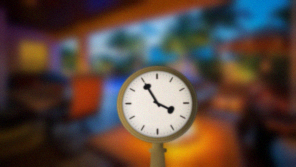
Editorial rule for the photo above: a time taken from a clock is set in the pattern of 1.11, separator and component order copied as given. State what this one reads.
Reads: 3.55
